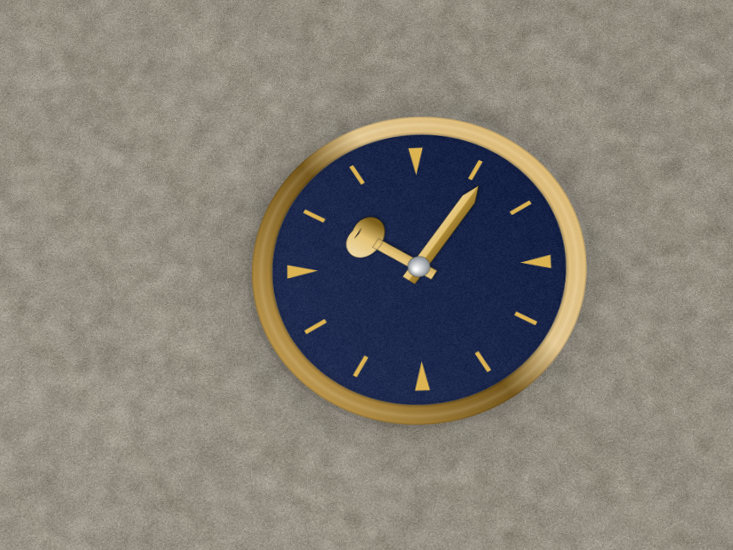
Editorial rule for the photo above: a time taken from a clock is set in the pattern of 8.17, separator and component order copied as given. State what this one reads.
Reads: 10.06
